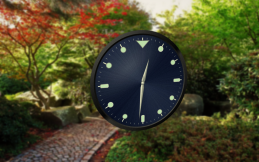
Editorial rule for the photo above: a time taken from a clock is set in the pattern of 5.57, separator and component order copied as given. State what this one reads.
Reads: 12.31
